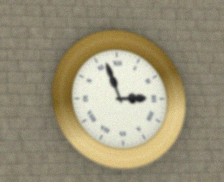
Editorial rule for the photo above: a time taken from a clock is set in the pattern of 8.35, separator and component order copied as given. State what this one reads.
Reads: 2.57
